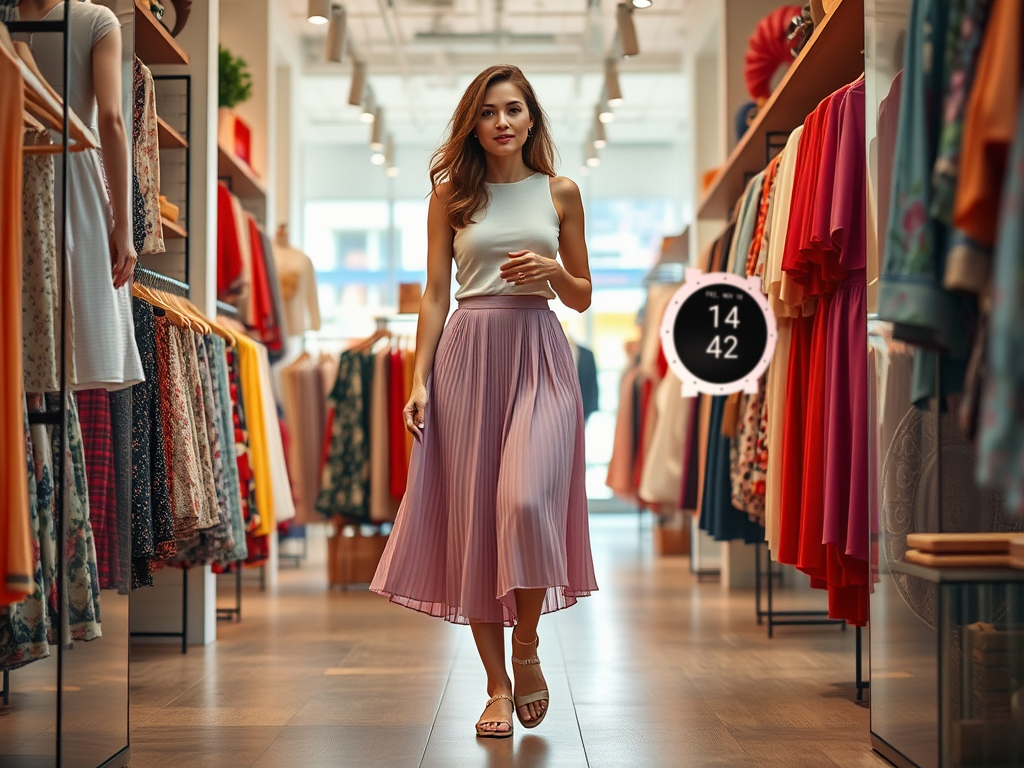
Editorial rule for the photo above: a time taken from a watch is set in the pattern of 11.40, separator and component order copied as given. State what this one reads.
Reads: 14.42
